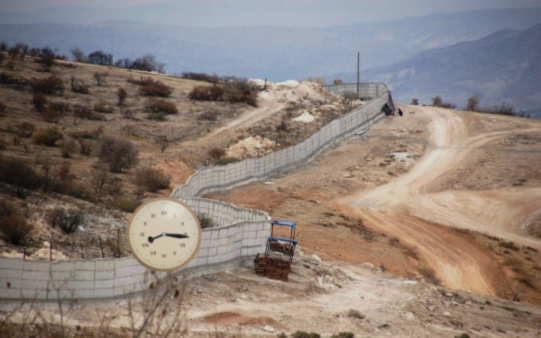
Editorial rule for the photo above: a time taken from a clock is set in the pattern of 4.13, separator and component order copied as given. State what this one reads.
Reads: 8.16
